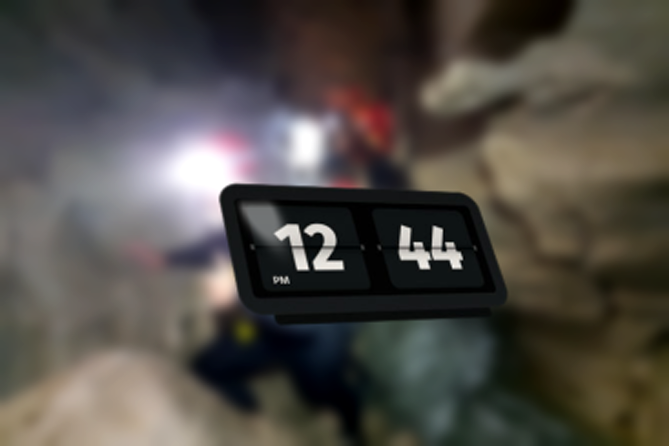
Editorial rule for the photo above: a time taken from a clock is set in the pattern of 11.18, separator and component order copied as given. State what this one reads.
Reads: 12.44
